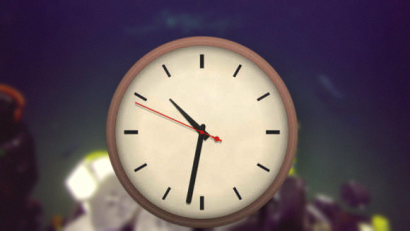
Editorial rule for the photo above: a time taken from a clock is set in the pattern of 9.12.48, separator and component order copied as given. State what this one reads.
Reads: 10.31.49
